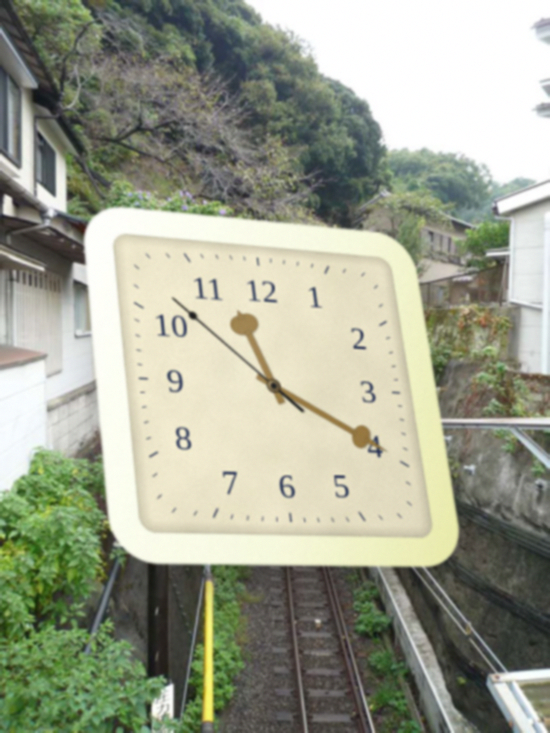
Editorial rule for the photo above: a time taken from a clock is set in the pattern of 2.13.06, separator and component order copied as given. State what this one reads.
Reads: 11.19.52
